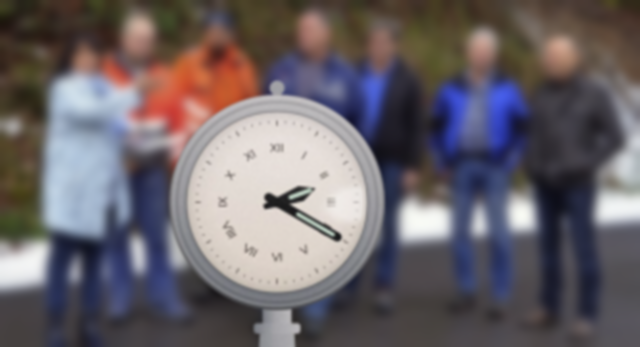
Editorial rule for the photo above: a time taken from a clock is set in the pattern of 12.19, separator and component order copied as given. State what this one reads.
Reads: 2.20
